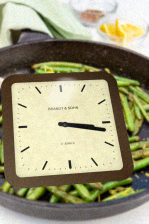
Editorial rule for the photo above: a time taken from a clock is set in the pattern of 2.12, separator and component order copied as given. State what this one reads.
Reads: 3.17
